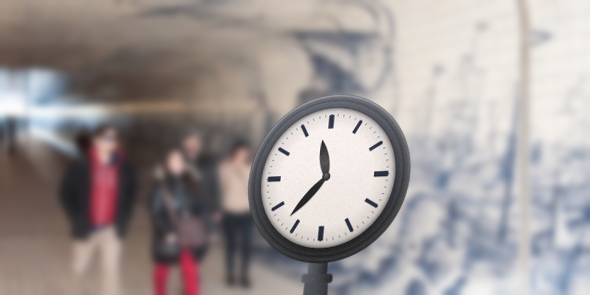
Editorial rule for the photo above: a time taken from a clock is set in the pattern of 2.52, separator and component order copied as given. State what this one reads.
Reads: 11.37
